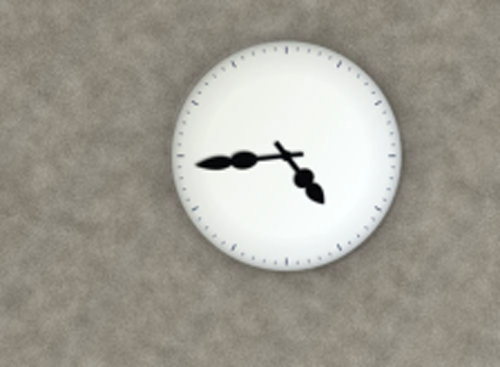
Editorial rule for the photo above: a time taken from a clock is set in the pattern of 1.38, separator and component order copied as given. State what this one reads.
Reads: 4.44
